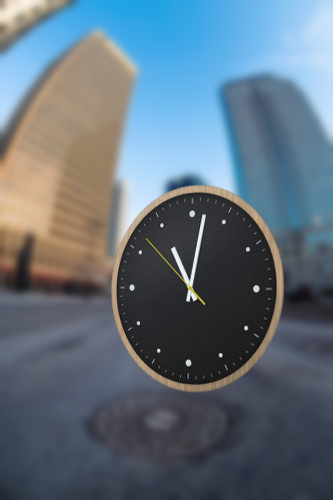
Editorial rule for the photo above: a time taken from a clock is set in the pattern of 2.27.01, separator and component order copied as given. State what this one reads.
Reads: 11.01.52
